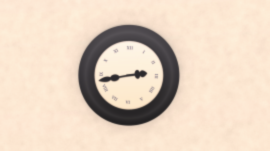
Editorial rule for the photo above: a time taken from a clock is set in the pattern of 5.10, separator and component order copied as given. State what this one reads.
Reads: 2.43
